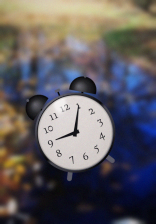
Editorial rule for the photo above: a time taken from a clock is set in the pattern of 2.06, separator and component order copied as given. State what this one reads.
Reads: 9.05
